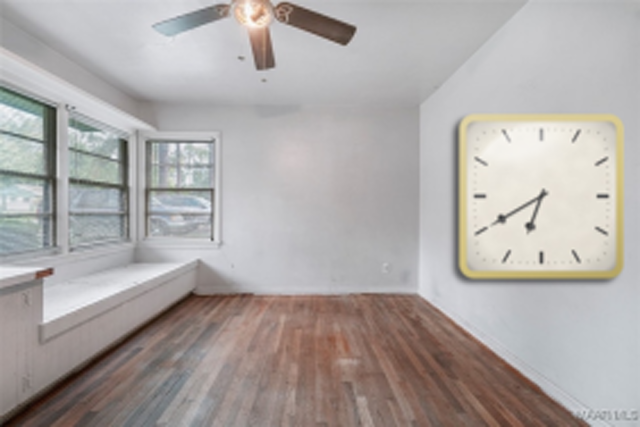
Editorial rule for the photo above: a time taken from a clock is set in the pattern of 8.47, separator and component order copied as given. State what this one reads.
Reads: 6.40
